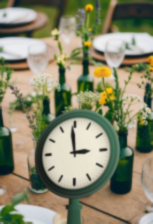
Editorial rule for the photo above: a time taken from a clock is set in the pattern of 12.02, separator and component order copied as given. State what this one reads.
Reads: 2.59
